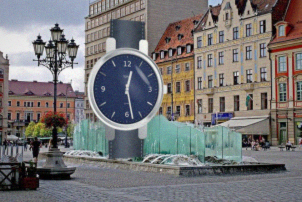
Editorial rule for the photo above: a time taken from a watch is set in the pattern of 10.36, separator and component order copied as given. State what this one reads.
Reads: 12.28
